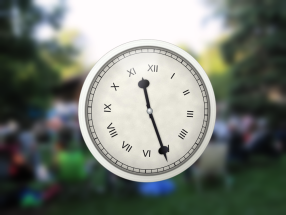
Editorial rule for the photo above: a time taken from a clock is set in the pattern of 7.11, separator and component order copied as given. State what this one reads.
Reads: 11.26
